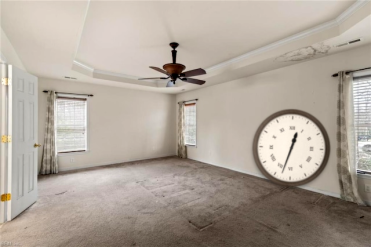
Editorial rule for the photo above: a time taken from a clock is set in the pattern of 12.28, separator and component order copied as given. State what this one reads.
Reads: 12.33
